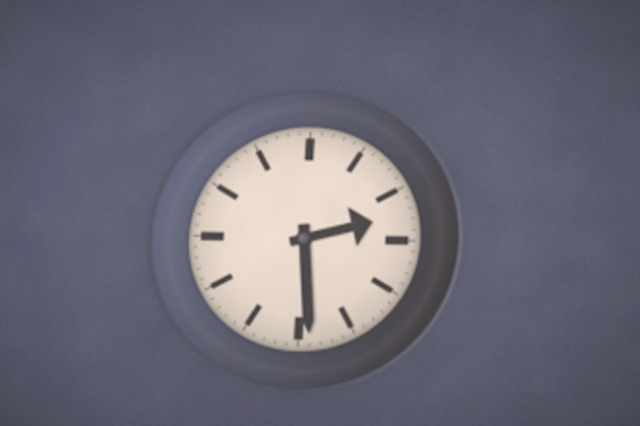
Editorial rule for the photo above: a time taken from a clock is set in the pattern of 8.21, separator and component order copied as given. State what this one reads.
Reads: 2.29
